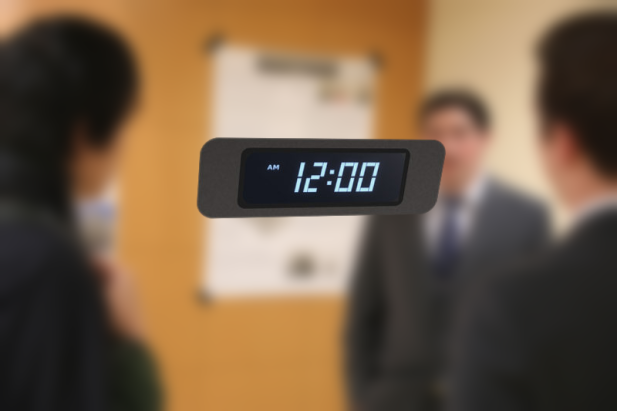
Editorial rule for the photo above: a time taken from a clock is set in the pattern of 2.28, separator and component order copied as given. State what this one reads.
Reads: 12.00
